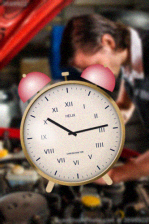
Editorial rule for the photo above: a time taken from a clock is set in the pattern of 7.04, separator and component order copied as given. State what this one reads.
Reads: 10.14
